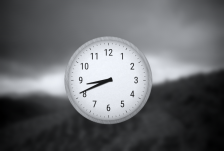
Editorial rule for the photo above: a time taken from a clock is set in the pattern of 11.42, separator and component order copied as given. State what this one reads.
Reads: 8.41
